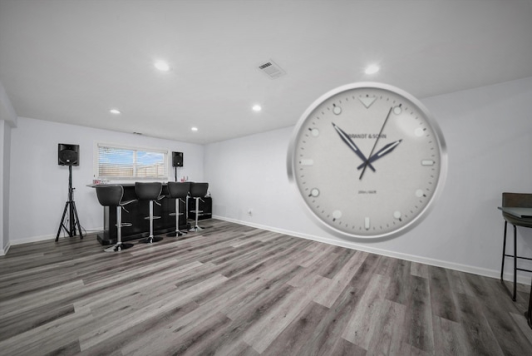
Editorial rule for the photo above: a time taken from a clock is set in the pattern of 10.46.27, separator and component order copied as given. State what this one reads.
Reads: 1.53.04
